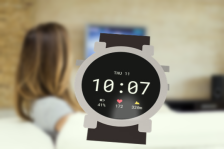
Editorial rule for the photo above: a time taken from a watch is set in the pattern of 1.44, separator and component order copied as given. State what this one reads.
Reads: 10.07
